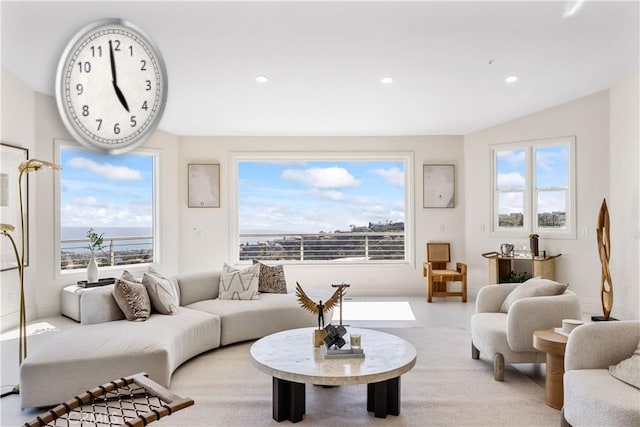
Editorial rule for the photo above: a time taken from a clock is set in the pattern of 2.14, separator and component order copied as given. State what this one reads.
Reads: 4.59
